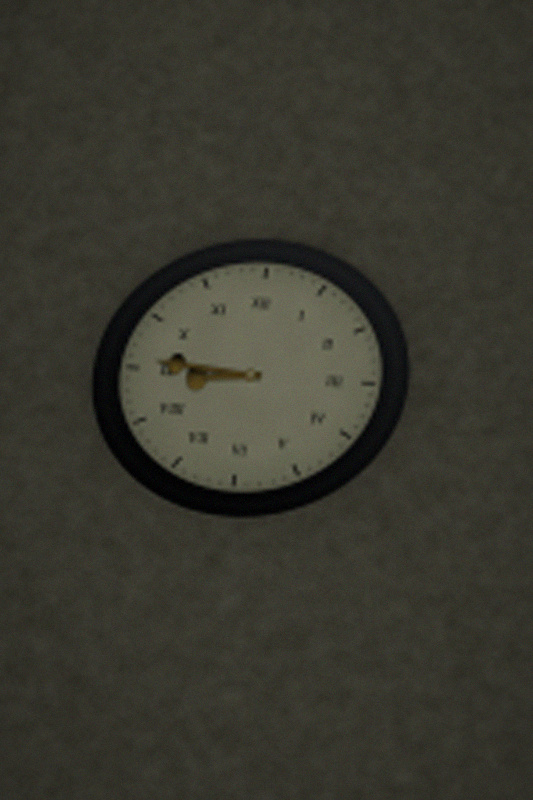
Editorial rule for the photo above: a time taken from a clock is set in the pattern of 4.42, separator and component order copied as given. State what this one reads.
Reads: 8.46
